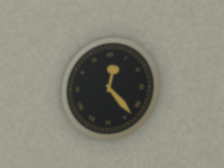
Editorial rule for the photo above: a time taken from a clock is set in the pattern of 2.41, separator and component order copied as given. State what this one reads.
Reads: 12.23
